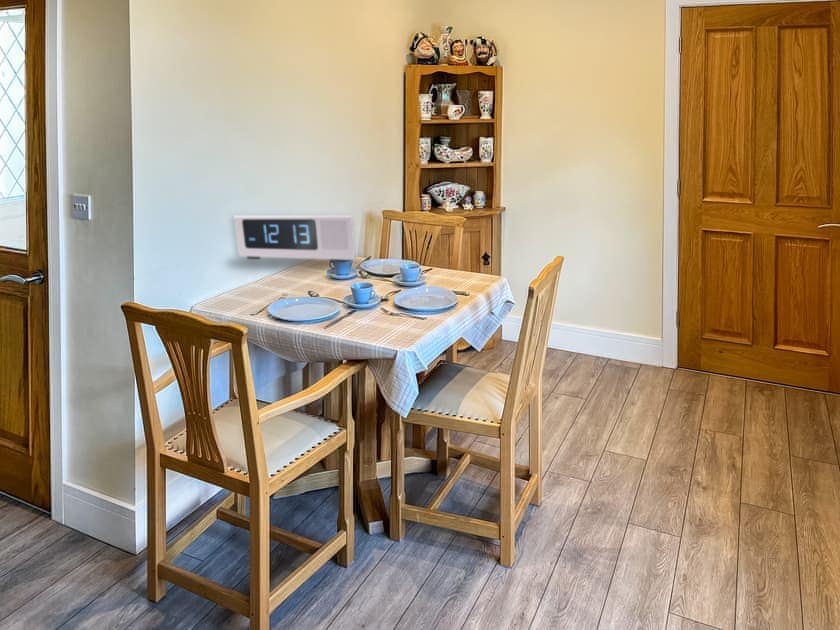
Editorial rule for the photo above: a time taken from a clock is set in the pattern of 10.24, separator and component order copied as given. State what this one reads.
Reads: 12.13
